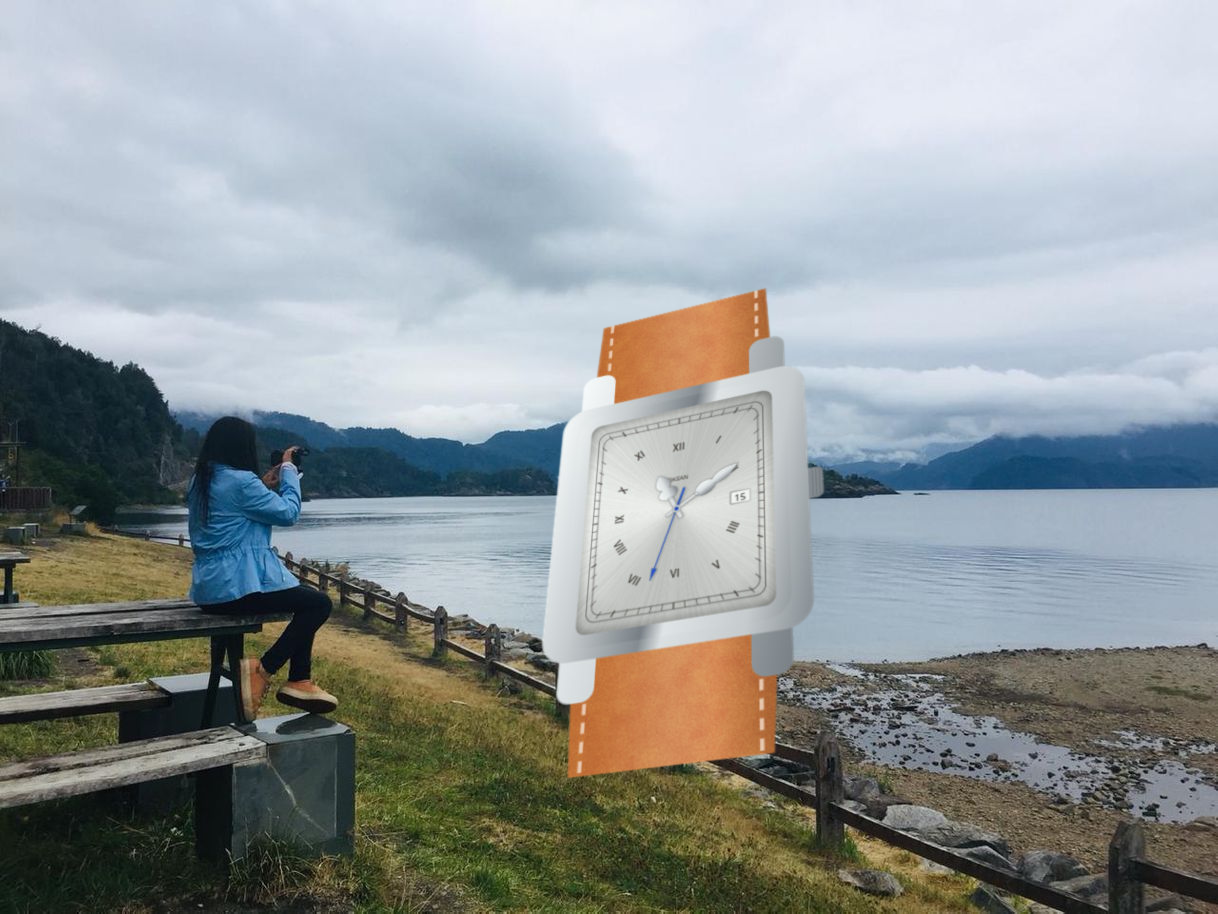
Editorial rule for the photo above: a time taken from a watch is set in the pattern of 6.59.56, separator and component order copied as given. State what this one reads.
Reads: 11.09.33
